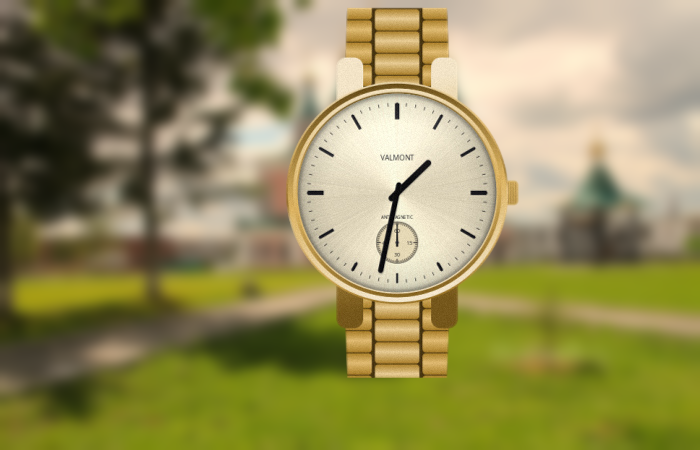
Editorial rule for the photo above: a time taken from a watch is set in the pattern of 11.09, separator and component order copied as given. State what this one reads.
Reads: 1.32
